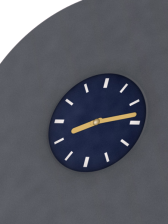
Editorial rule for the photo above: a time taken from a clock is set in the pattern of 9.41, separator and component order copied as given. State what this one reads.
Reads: 8.13
